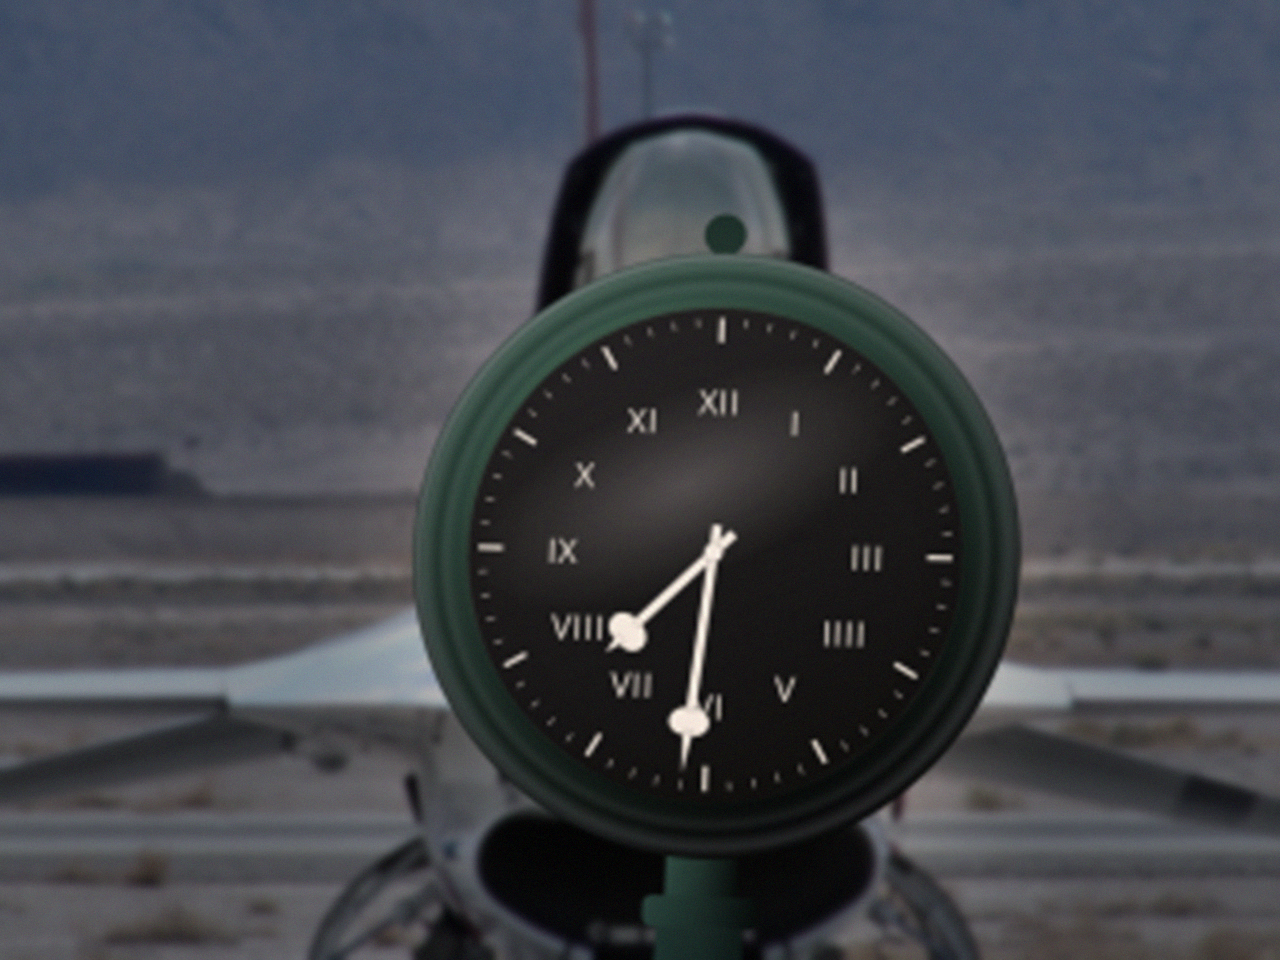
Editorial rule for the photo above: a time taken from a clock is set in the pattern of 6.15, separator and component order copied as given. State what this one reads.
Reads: 7.31
